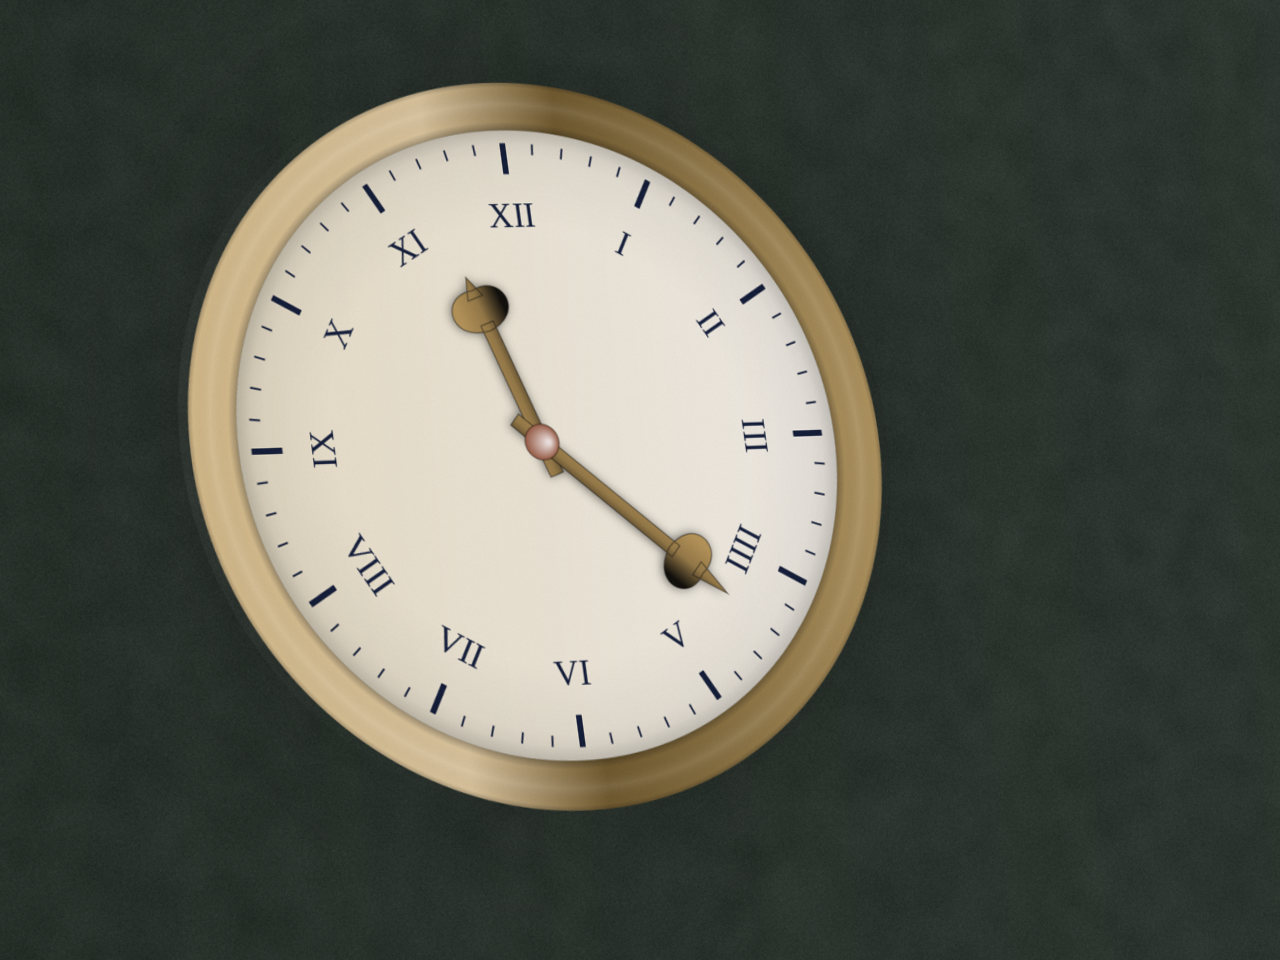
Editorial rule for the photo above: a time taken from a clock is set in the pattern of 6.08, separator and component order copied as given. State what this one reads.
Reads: 11.22
